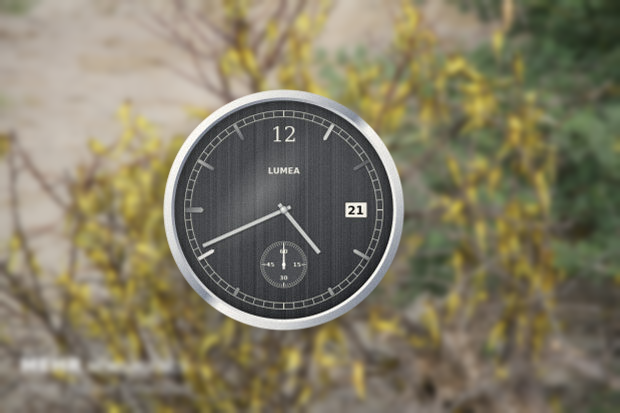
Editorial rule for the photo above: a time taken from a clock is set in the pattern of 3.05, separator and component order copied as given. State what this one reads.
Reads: 4.41
